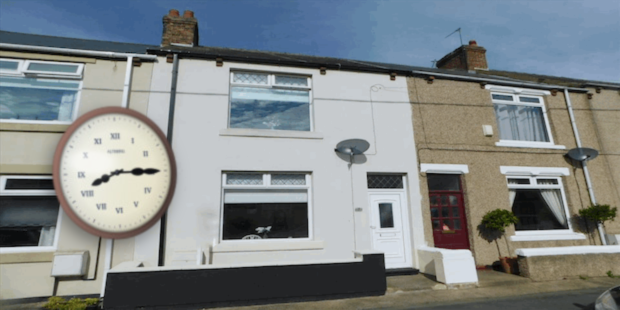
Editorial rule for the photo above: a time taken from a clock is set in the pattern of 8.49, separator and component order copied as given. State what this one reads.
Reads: 8.15
